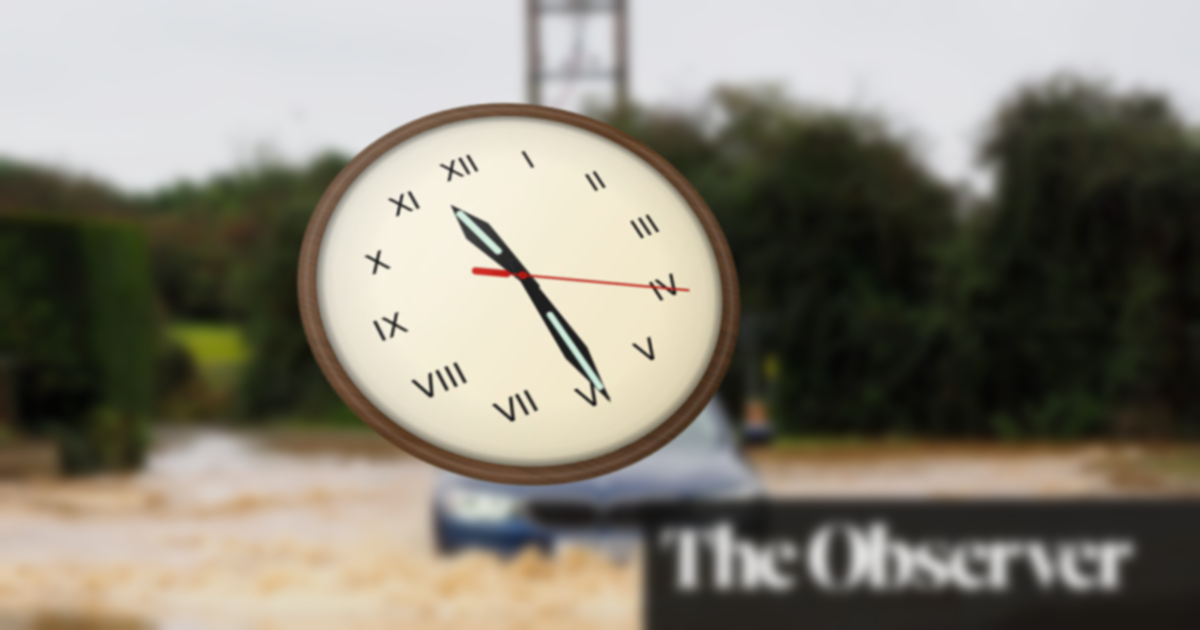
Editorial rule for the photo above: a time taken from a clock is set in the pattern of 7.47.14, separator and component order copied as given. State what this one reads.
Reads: 11.29.20
